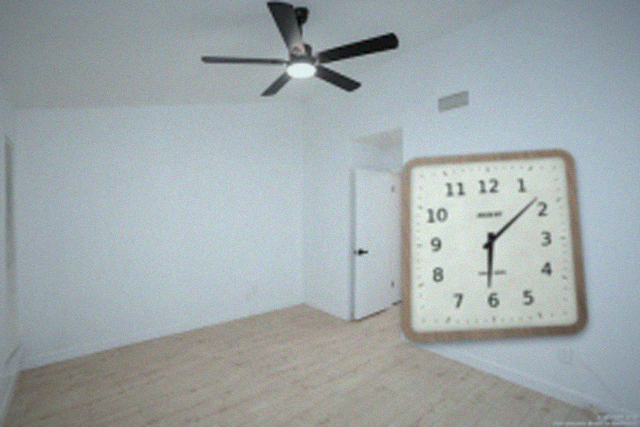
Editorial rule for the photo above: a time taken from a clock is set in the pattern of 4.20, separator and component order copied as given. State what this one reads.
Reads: 6.08
